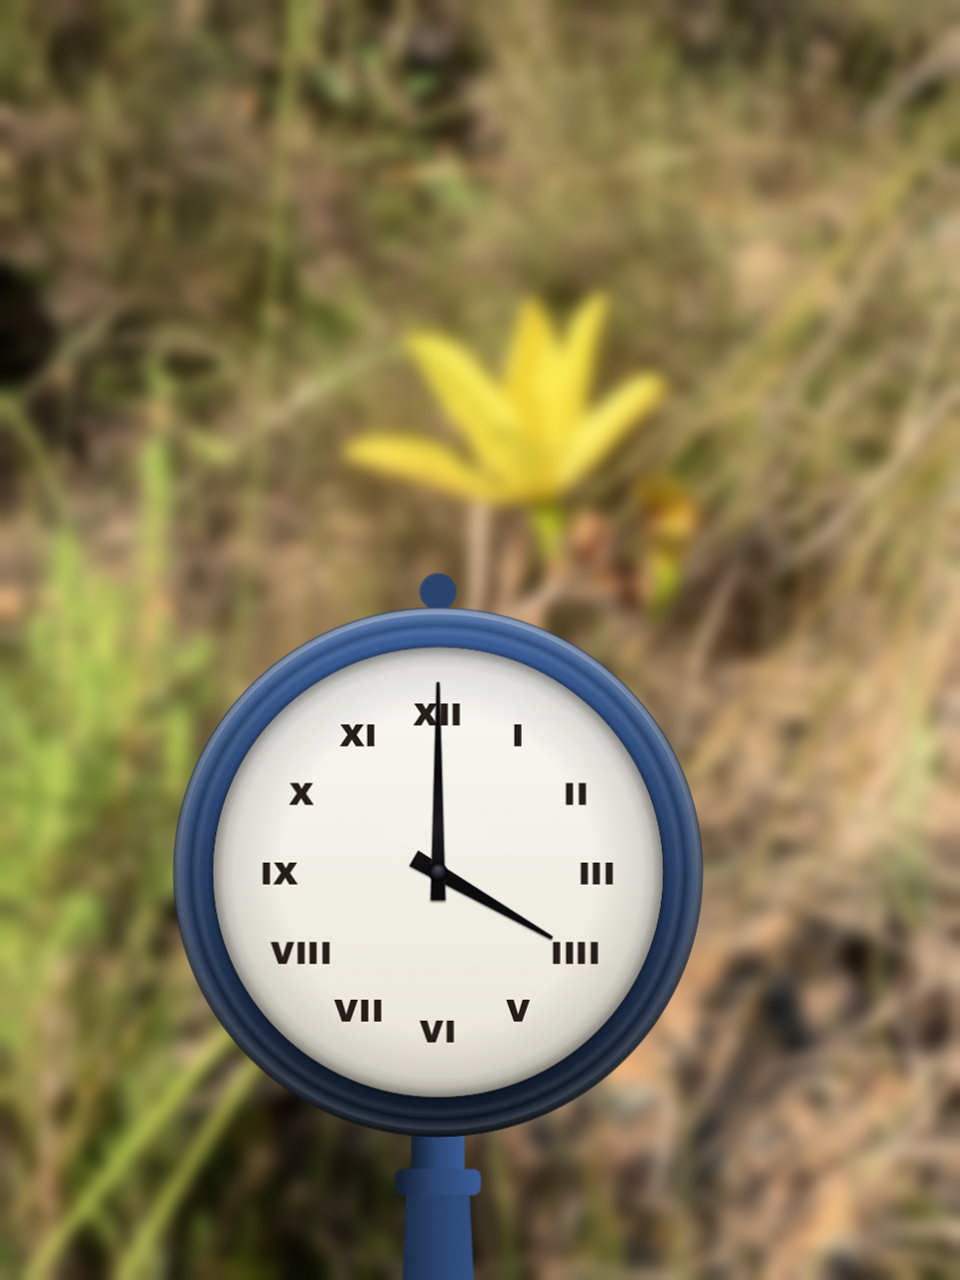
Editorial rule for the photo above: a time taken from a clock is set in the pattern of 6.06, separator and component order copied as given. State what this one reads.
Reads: 4.00
